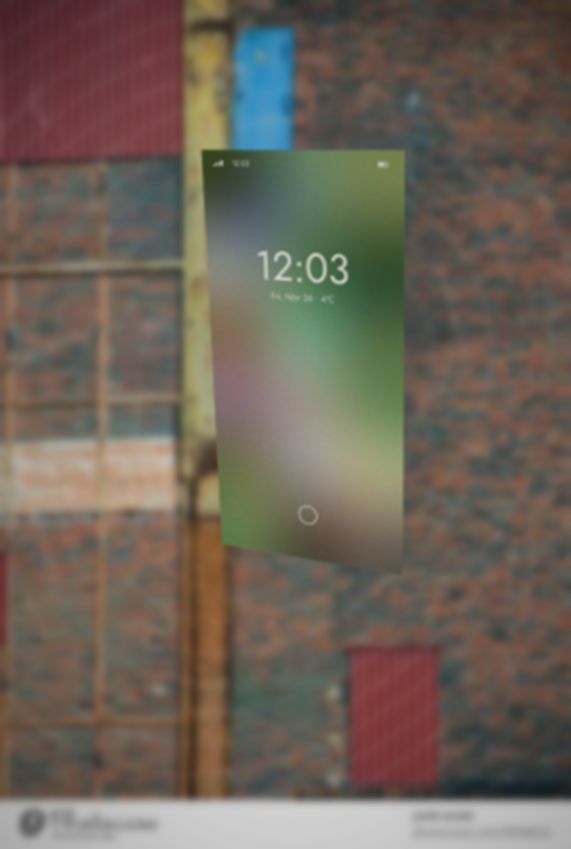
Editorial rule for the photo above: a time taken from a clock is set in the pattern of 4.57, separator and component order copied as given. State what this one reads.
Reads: 12.03
